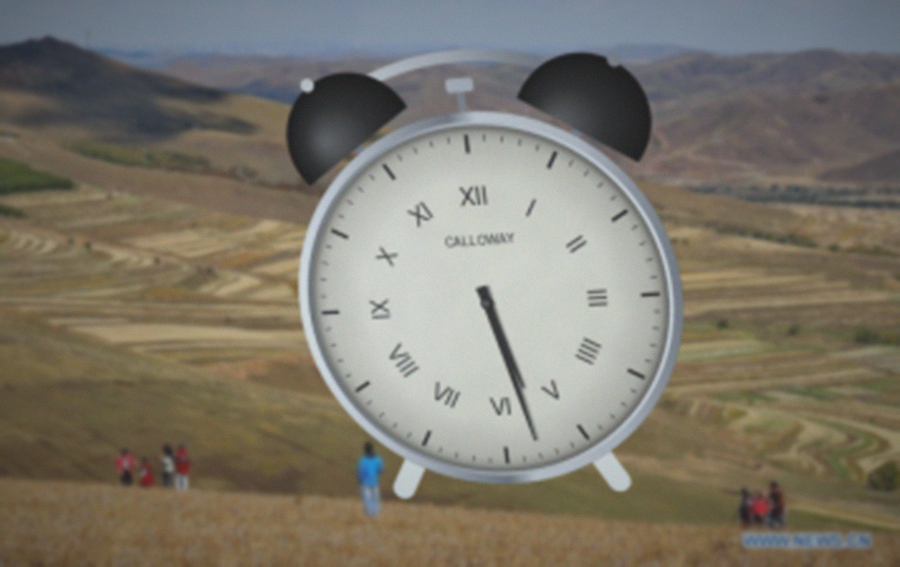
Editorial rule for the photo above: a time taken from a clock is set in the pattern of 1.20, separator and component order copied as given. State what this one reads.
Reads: 5.28
